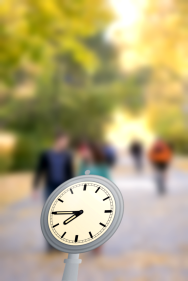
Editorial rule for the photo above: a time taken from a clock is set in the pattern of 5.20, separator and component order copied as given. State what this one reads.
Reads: 7.45
